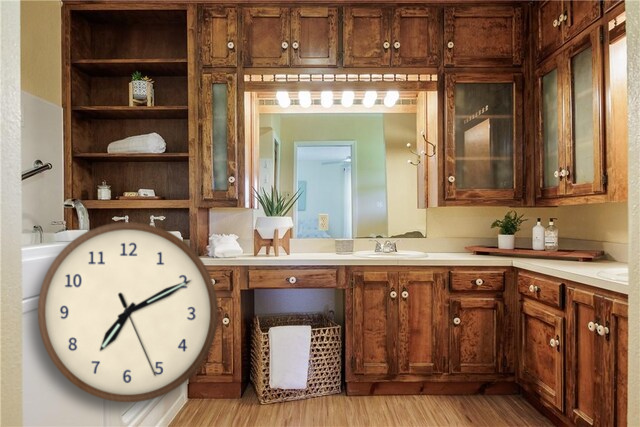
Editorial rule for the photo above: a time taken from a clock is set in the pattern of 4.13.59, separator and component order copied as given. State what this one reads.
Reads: 7.10.26
